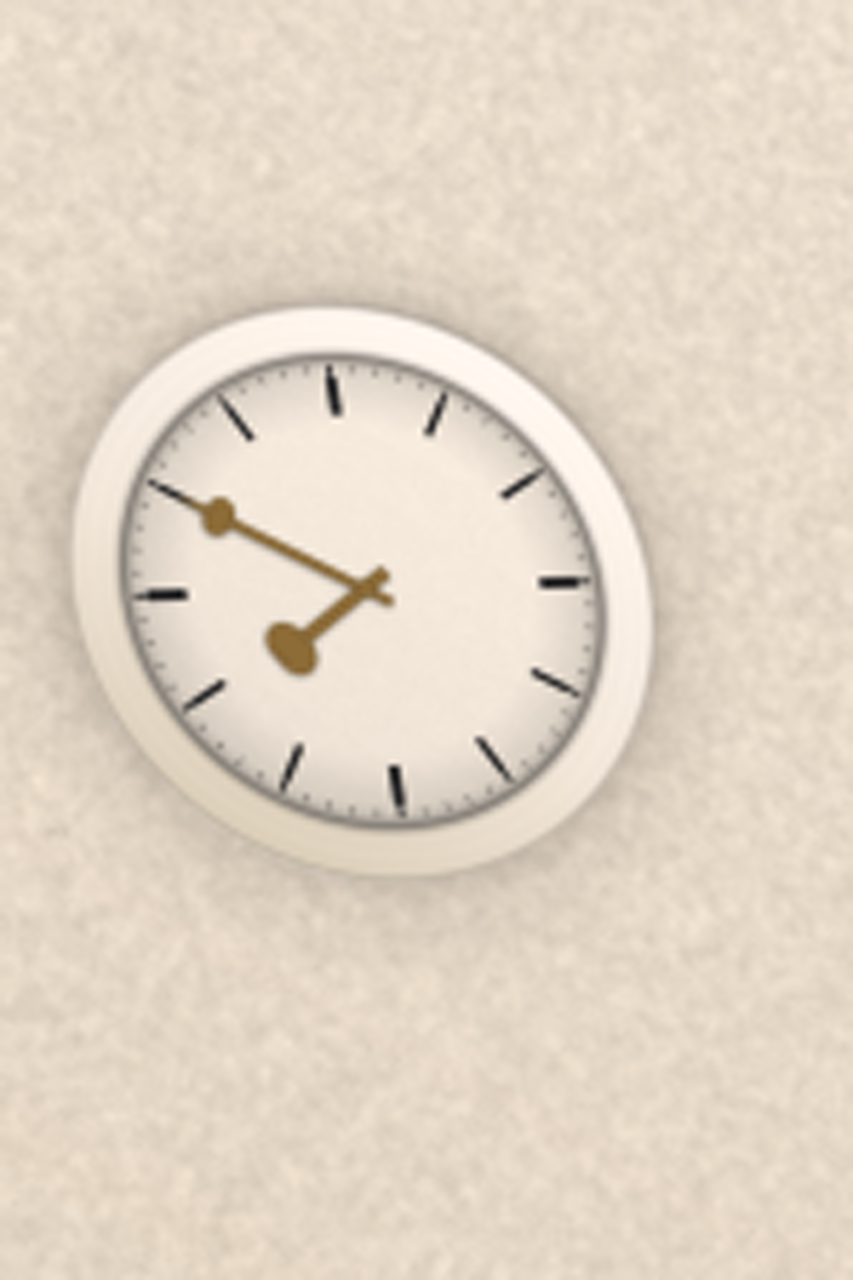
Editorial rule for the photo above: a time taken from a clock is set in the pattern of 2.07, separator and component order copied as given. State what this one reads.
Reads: 7.50
